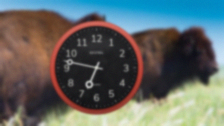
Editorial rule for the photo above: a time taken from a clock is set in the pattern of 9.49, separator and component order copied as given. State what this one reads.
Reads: 6.47
